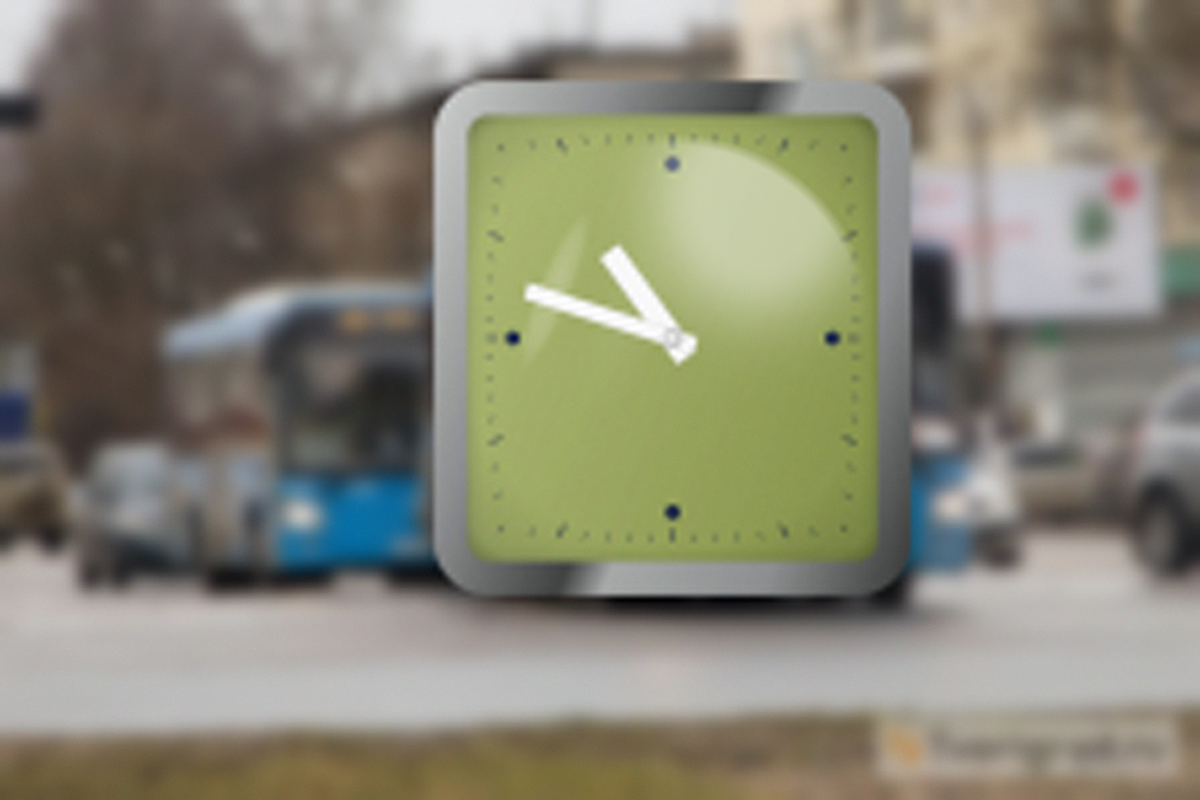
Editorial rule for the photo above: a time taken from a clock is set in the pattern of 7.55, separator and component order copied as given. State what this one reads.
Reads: 10.48
